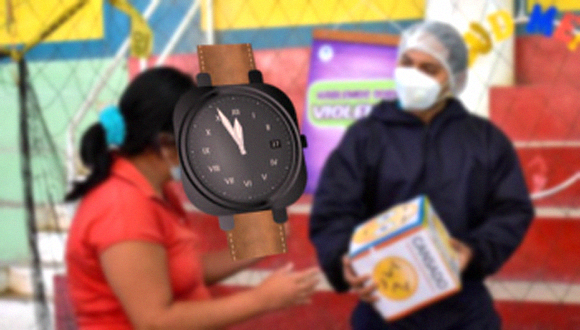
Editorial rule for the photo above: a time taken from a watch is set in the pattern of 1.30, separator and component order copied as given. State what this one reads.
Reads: 11.56
